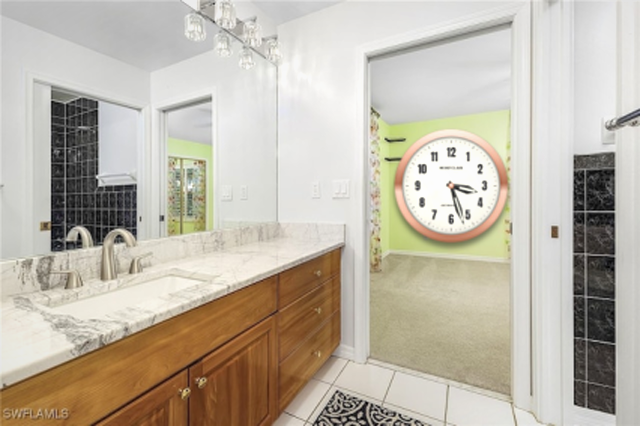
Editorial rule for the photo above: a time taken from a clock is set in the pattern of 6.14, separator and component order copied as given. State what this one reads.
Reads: 3.27
